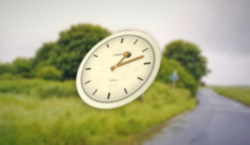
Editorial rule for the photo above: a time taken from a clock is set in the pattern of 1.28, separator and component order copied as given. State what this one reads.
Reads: 1.12
